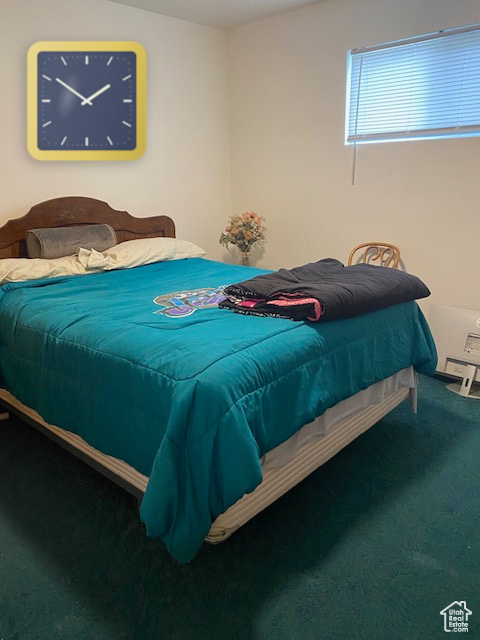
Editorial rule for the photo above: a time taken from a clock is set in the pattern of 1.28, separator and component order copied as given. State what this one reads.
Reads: 1.51
